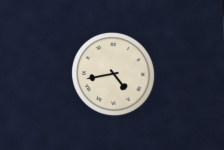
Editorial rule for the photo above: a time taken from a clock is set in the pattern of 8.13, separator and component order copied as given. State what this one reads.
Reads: 4.43
